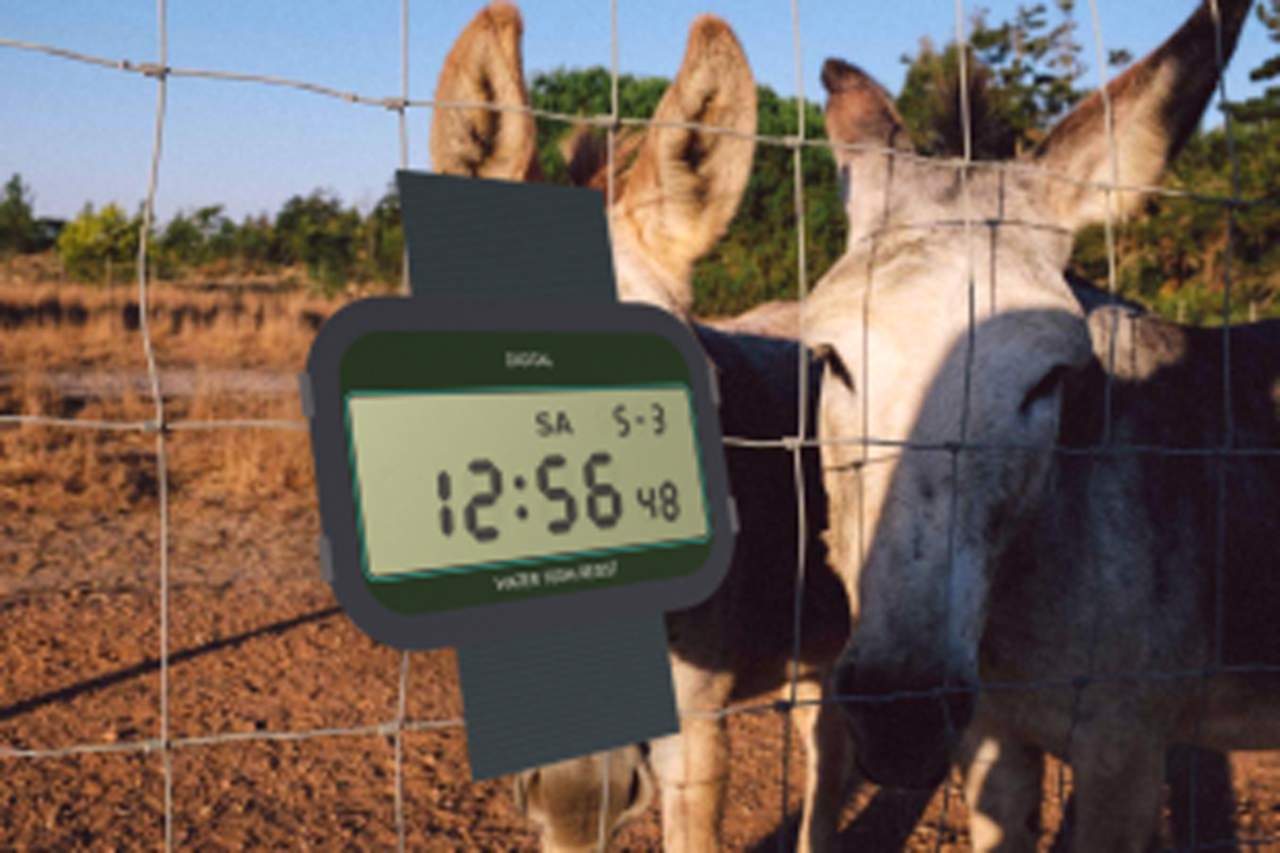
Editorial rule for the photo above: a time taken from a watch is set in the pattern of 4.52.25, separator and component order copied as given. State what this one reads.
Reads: 12.56.48
